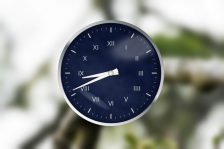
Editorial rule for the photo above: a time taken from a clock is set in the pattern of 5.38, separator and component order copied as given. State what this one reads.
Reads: 8.41
